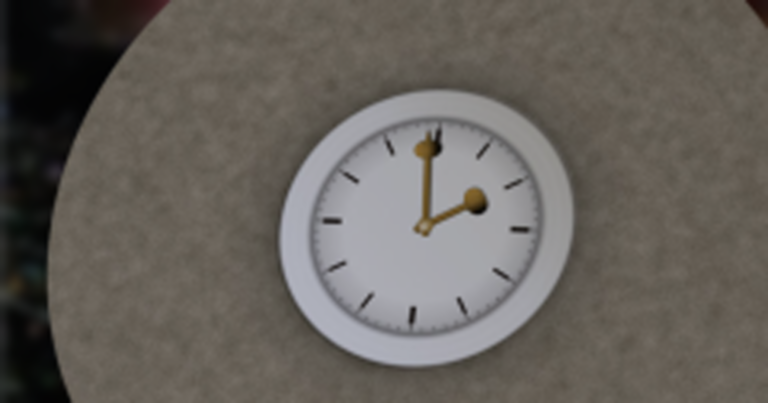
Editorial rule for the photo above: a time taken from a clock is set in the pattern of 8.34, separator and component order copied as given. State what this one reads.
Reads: 1.59
